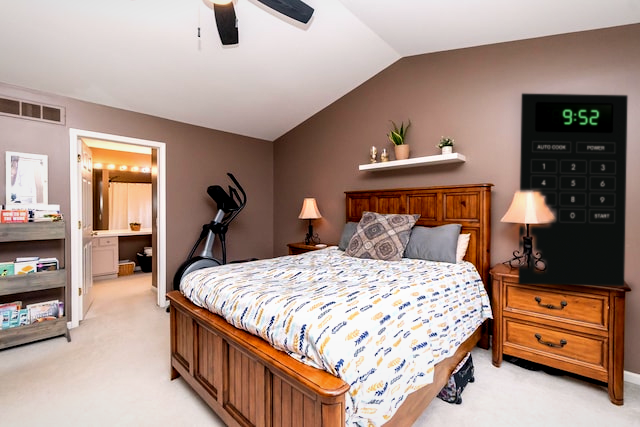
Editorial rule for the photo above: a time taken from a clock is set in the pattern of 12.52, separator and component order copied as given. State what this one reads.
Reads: 9.52
